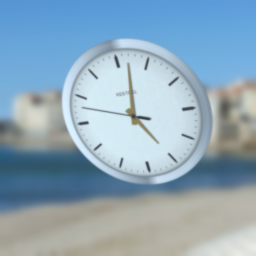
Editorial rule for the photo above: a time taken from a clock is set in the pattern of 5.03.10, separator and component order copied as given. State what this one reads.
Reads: 5.01.48
